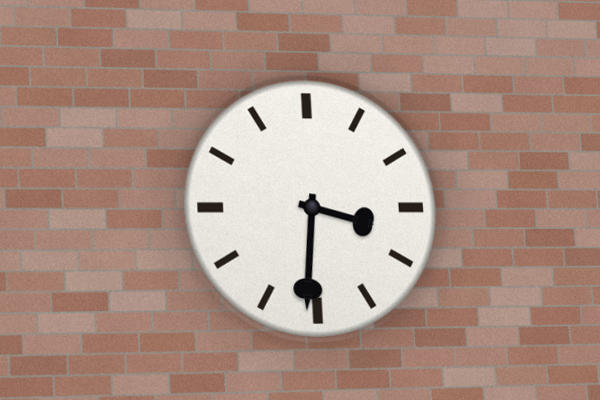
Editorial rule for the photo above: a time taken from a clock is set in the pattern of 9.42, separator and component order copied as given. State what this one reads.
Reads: 3.31
